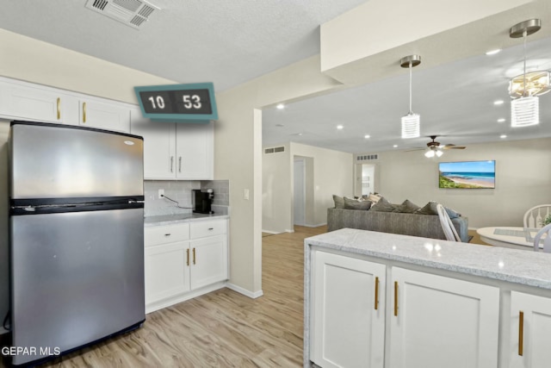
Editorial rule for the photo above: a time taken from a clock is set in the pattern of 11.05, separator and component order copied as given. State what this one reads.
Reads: 10.53
